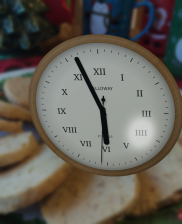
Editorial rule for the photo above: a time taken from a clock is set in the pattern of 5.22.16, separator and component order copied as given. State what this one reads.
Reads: 5.56.31
